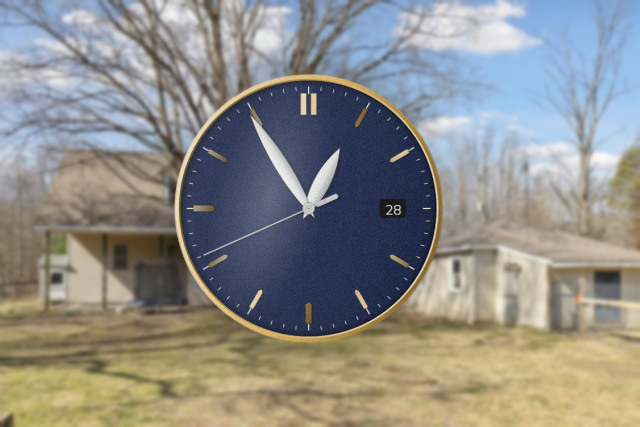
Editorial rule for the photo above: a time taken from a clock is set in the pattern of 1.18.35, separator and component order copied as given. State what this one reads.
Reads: 12.54.41
